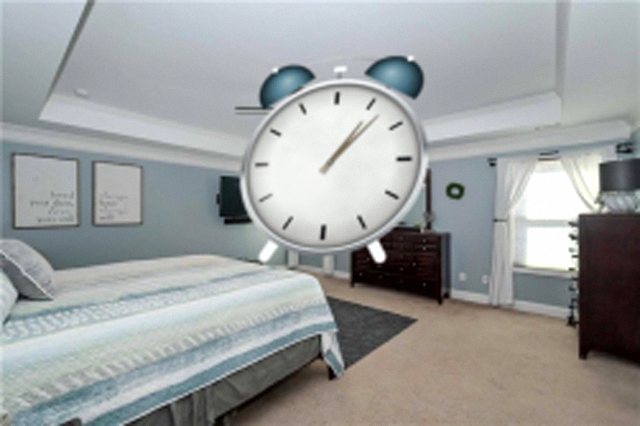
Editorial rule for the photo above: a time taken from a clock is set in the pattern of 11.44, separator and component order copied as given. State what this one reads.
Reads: 1.07
